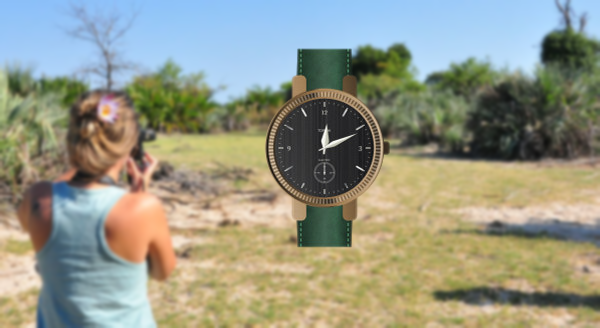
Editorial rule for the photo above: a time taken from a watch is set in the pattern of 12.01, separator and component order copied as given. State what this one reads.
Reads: 12.11
